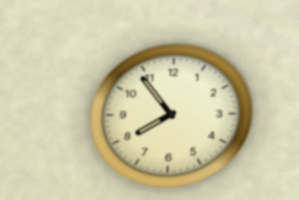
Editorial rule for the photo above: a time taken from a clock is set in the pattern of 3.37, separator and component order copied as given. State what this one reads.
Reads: 7.54
